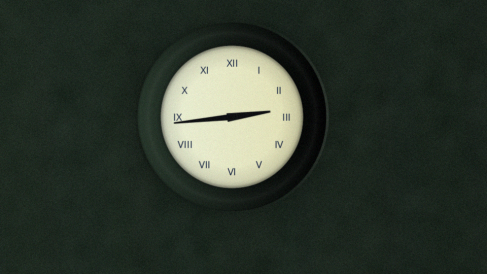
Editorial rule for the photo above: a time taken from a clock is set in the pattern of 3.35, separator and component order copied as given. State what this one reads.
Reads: 2.44
